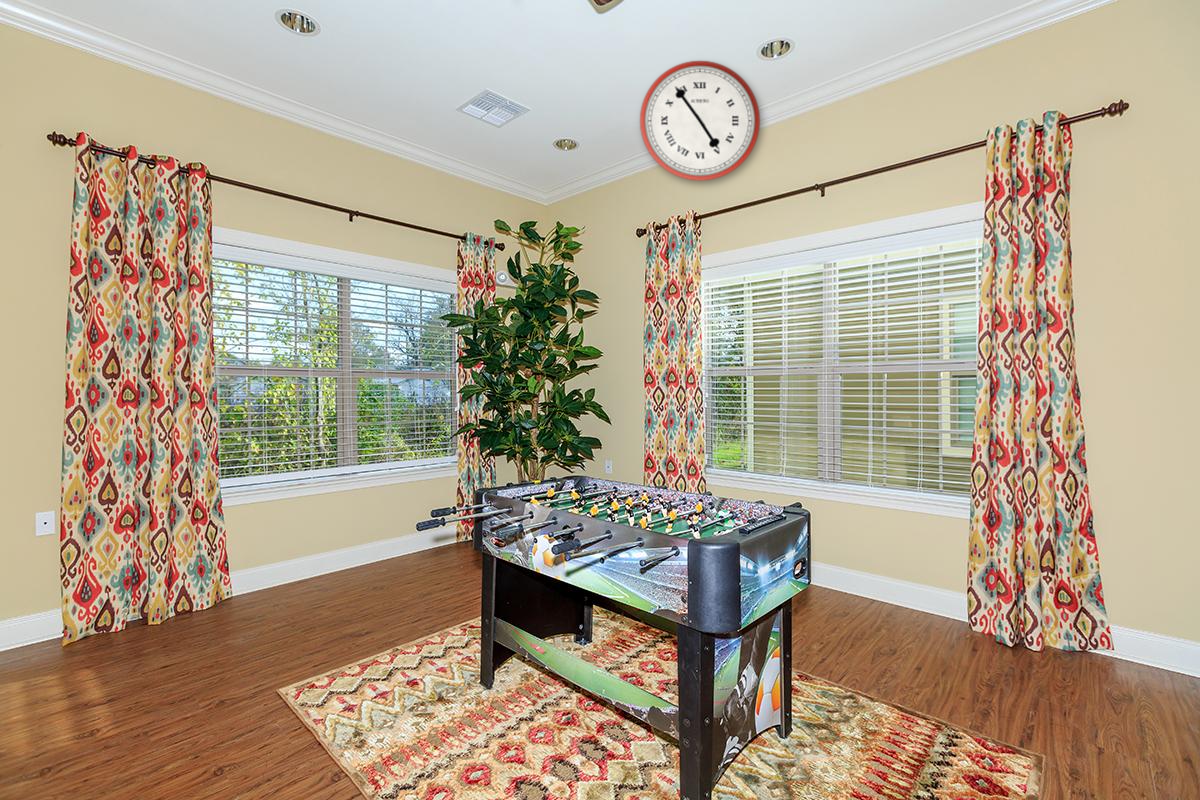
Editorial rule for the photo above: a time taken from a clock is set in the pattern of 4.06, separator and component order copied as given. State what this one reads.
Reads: 4.54
